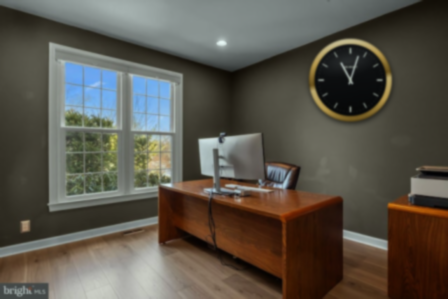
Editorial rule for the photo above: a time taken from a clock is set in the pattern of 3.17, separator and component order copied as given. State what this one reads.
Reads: 11.03
